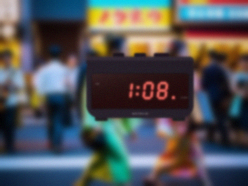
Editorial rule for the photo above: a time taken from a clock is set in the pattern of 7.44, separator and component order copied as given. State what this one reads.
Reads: 1.08
